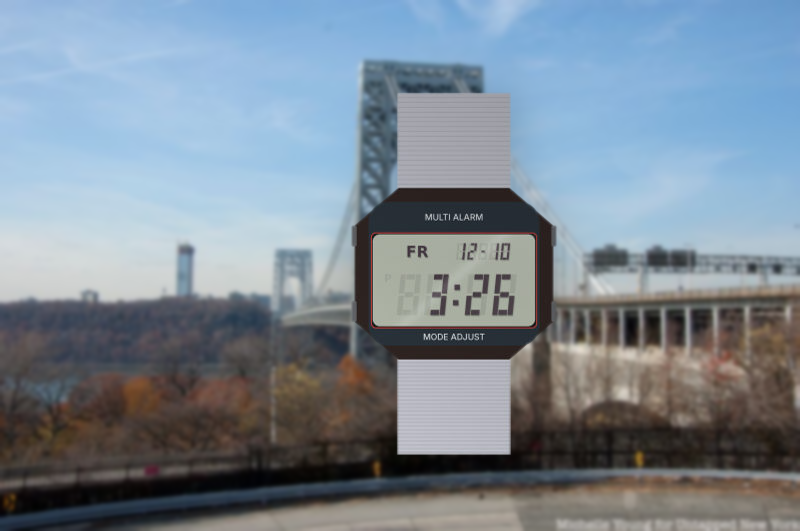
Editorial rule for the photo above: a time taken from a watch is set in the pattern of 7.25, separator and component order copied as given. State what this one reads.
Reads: 3.26
